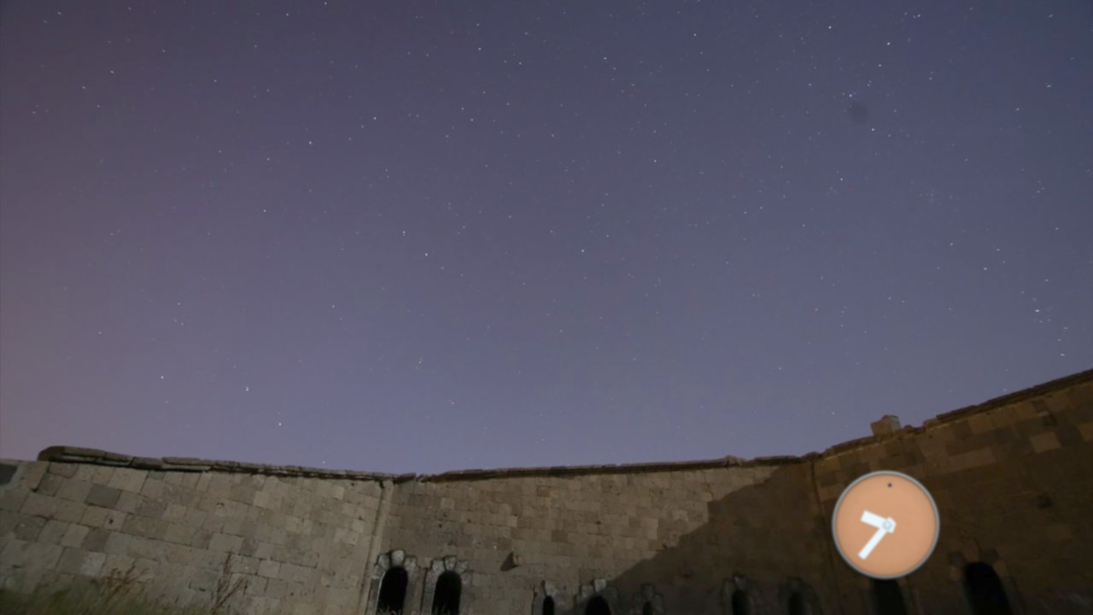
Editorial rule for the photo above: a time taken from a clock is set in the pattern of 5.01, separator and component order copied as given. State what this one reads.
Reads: 9.36
